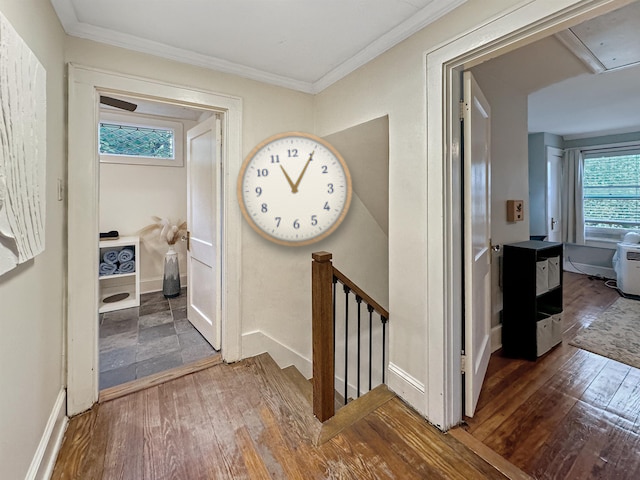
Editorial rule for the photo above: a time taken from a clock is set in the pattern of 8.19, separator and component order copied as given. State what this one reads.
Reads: 11.05
